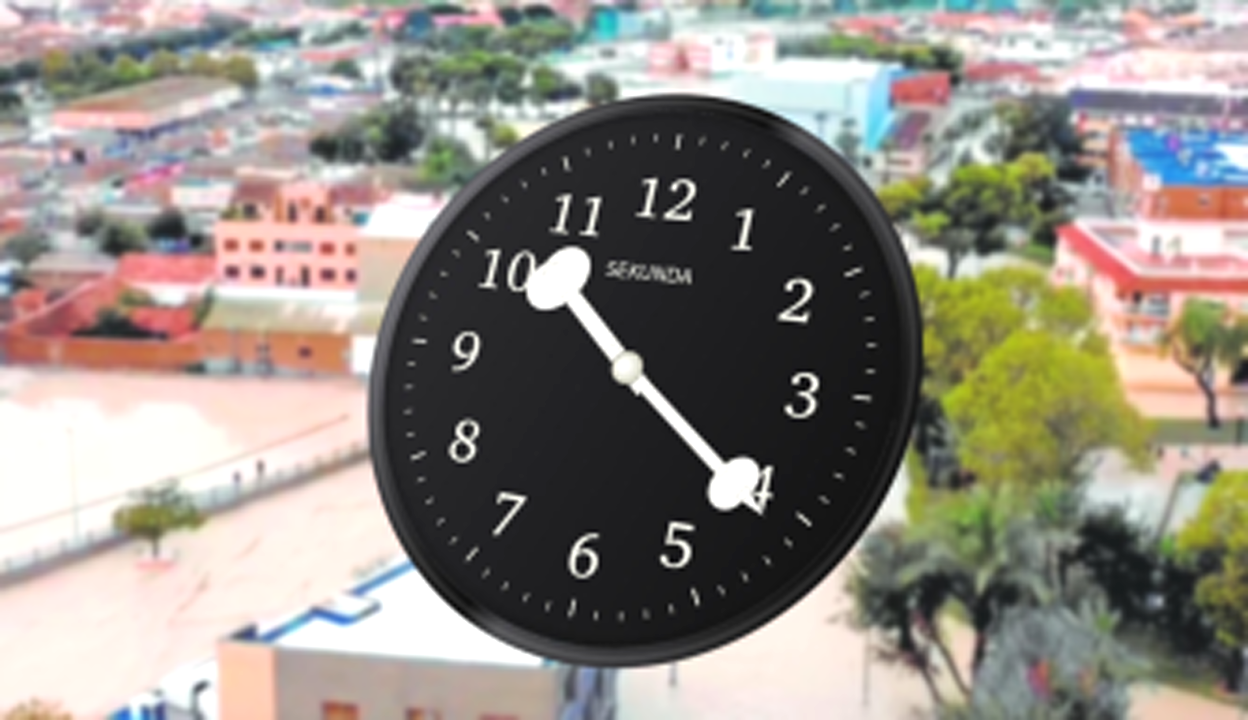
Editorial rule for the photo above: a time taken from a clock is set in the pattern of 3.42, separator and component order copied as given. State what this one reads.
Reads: 10.21
